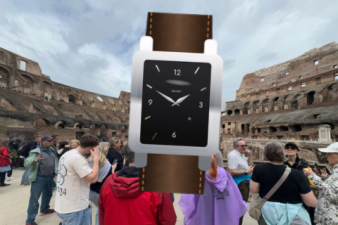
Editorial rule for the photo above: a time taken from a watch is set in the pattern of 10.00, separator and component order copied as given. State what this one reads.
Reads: 1.50
